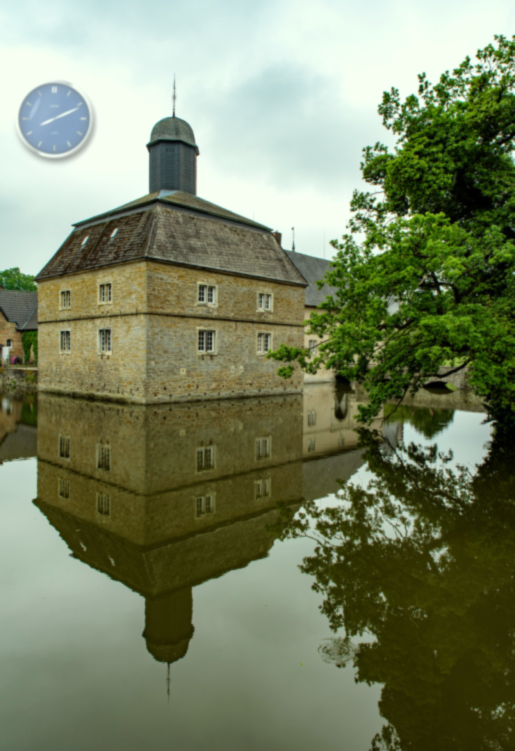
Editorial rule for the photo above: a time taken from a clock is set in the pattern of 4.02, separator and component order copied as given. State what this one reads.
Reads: 8.11
